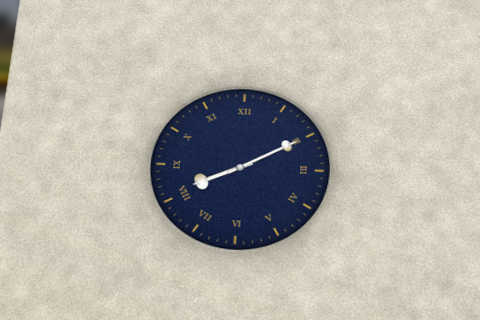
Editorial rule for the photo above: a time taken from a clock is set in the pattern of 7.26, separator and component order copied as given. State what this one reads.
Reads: 8.10
